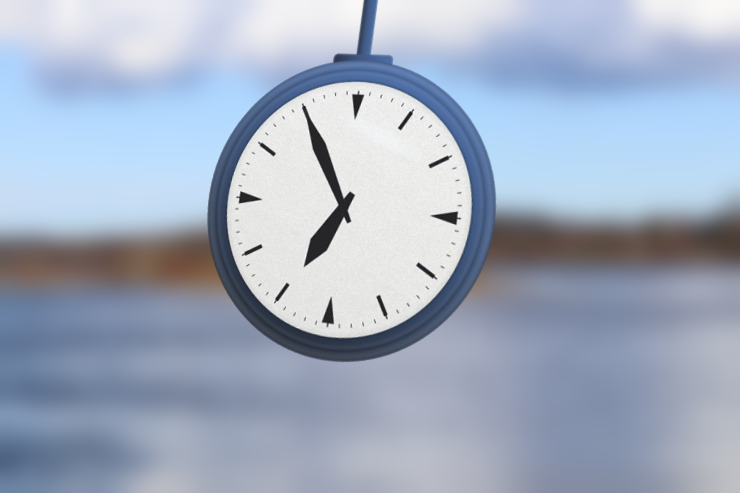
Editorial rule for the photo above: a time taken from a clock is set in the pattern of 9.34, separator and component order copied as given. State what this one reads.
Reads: 6.55
